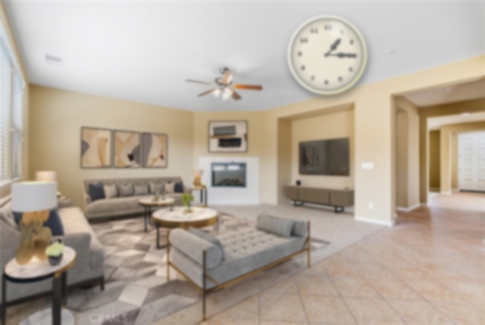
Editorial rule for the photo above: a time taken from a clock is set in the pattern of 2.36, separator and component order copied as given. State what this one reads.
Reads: 1.15
